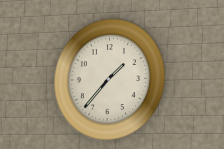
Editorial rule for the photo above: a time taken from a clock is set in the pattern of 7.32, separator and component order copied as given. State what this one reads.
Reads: 1.37
